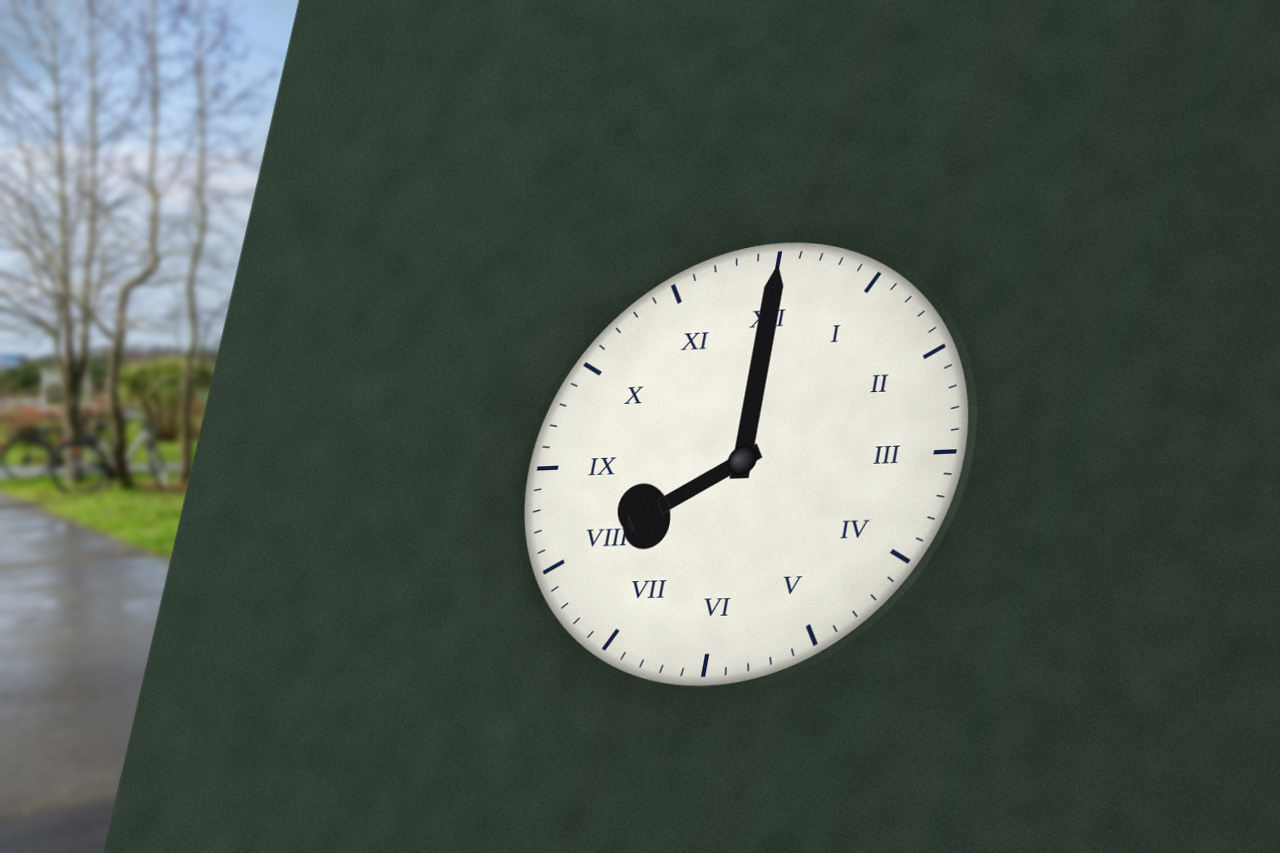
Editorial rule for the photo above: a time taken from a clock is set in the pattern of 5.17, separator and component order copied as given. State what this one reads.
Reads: 8.00
